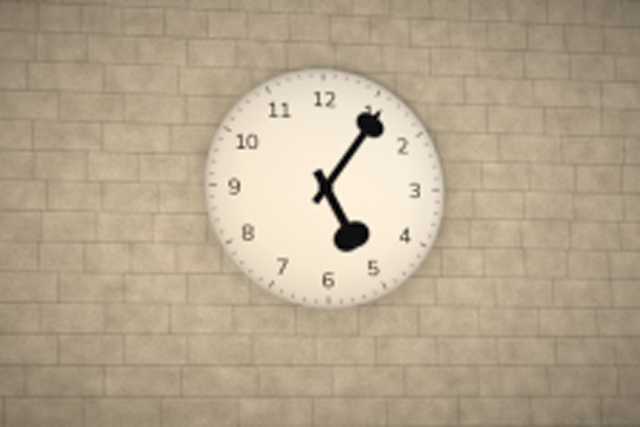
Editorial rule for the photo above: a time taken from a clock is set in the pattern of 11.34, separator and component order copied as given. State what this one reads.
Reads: 5.06
